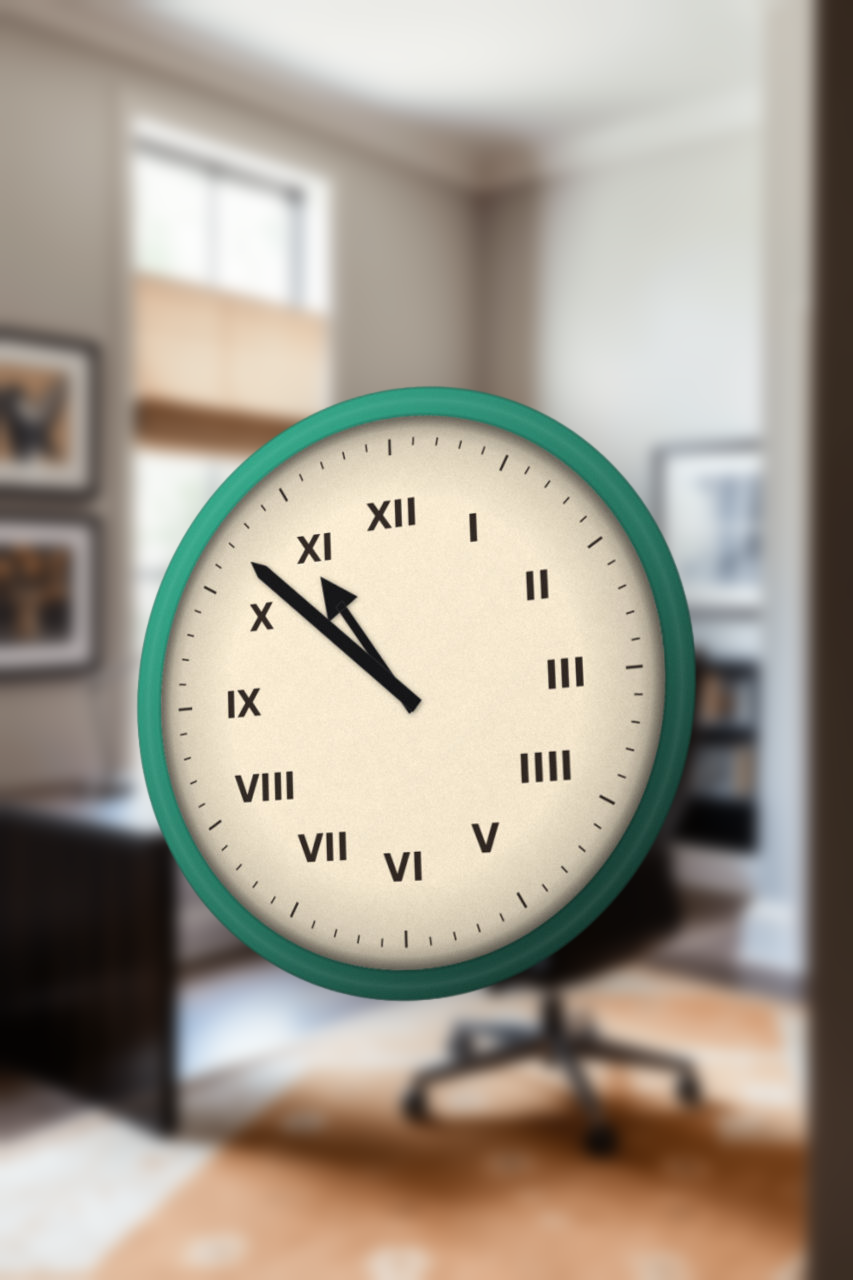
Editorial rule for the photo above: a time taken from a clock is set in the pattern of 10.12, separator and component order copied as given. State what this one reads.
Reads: 10.52
